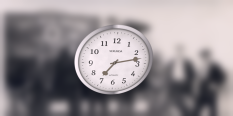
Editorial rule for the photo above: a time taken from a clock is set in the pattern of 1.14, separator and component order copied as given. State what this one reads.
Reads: 7.13
